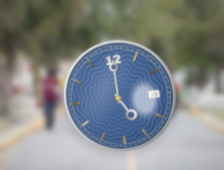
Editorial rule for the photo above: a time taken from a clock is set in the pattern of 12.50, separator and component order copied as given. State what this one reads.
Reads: 5.00
